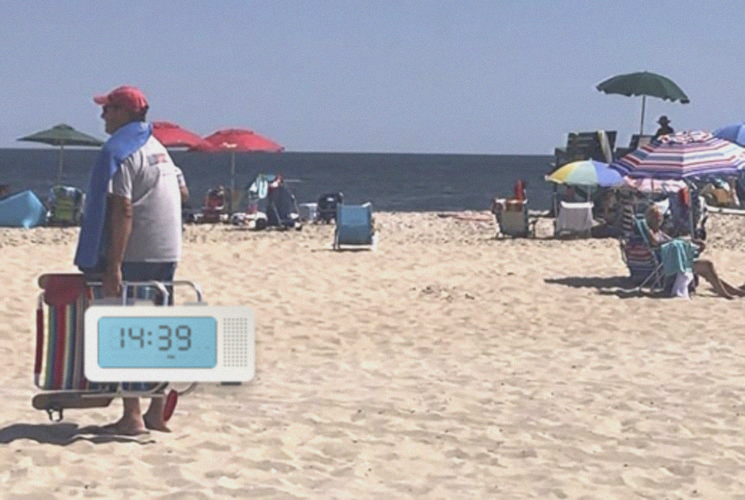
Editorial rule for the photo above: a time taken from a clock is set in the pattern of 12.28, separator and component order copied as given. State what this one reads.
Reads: 14.39
